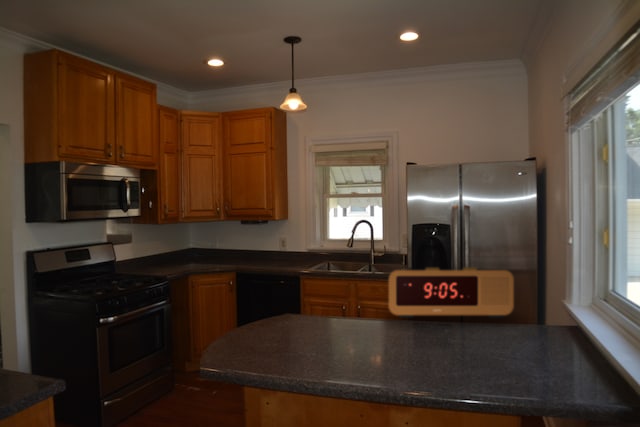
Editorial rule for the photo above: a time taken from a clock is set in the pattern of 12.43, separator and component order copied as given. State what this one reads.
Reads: 9.05
